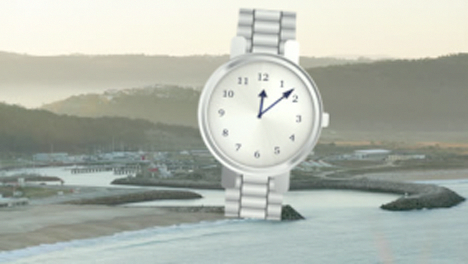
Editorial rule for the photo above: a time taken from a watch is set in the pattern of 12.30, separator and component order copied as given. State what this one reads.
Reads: 12.08
